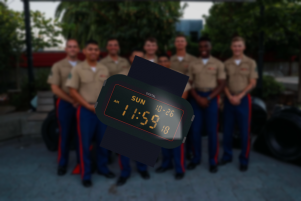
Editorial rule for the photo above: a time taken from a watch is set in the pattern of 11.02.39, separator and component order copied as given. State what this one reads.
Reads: 11.59.18
